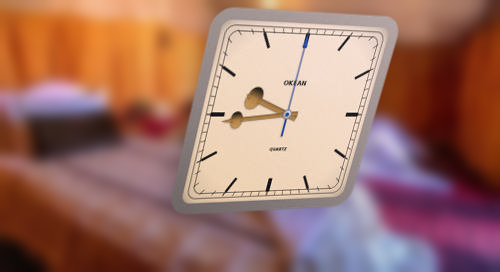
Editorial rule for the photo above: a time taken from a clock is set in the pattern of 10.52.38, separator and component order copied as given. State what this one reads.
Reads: 9.44.00
